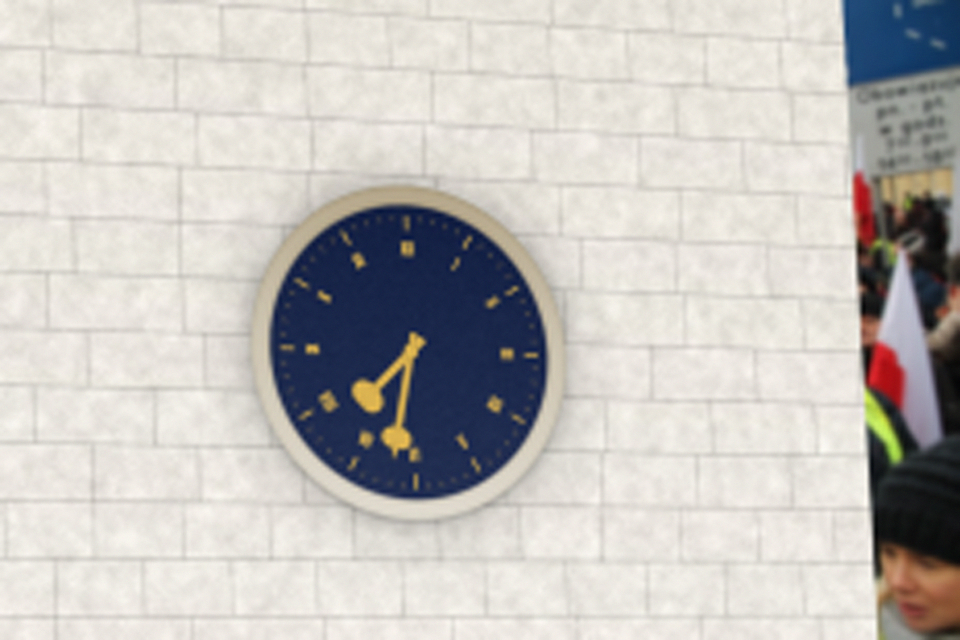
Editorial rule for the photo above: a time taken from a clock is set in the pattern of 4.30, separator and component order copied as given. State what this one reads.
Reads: 7.32
